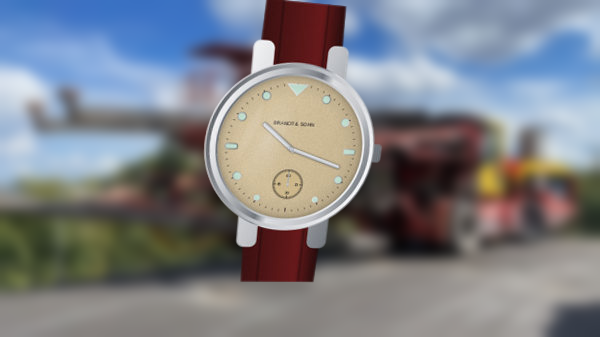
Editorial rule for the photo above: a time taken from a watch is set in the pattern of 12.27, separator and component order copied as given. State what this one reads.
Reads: 10.18
